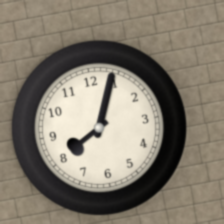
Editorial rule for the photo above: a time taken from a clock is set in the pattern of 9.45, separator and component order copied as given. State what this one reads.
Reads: 8.04
